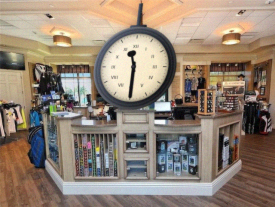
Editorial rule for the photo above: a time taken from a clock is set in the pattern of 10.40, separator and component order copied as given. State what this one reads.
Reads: 11.30
